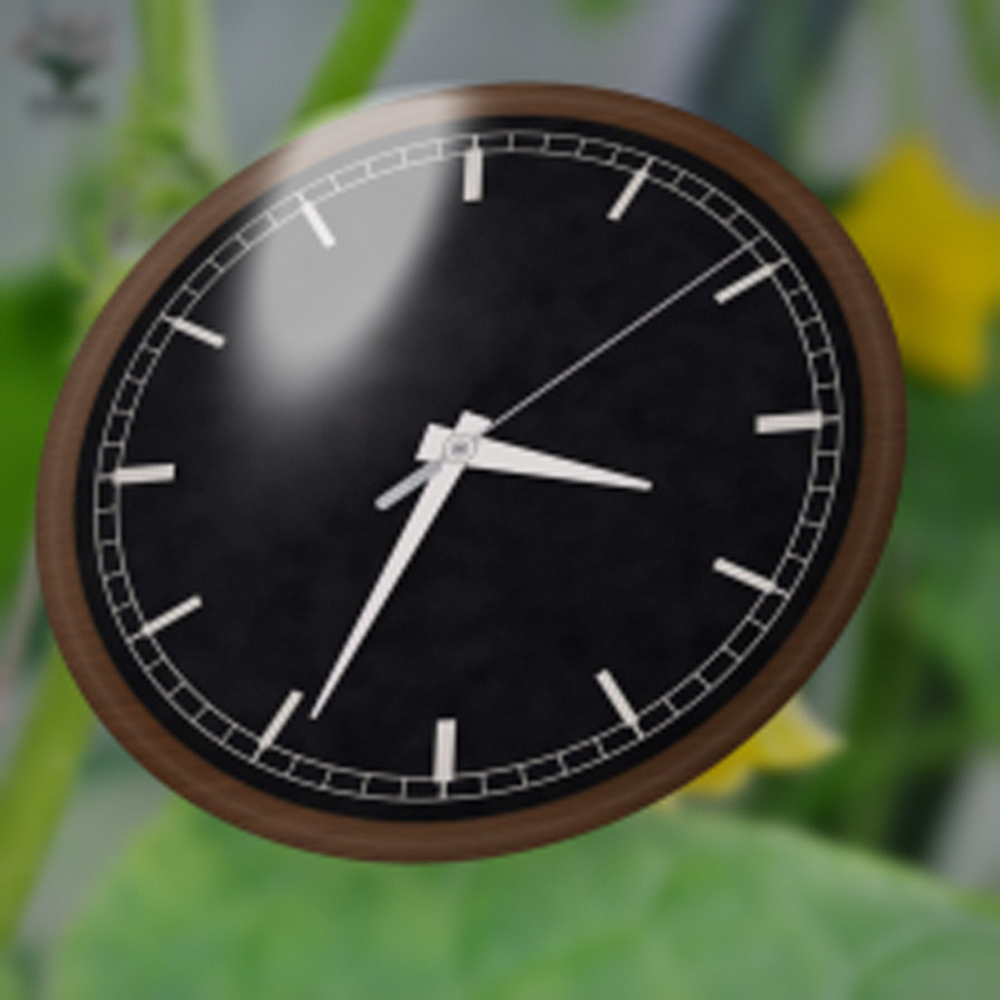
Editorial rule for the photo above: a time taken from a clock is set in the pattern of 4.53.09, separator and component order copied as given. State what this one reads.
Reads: 3.34.09
